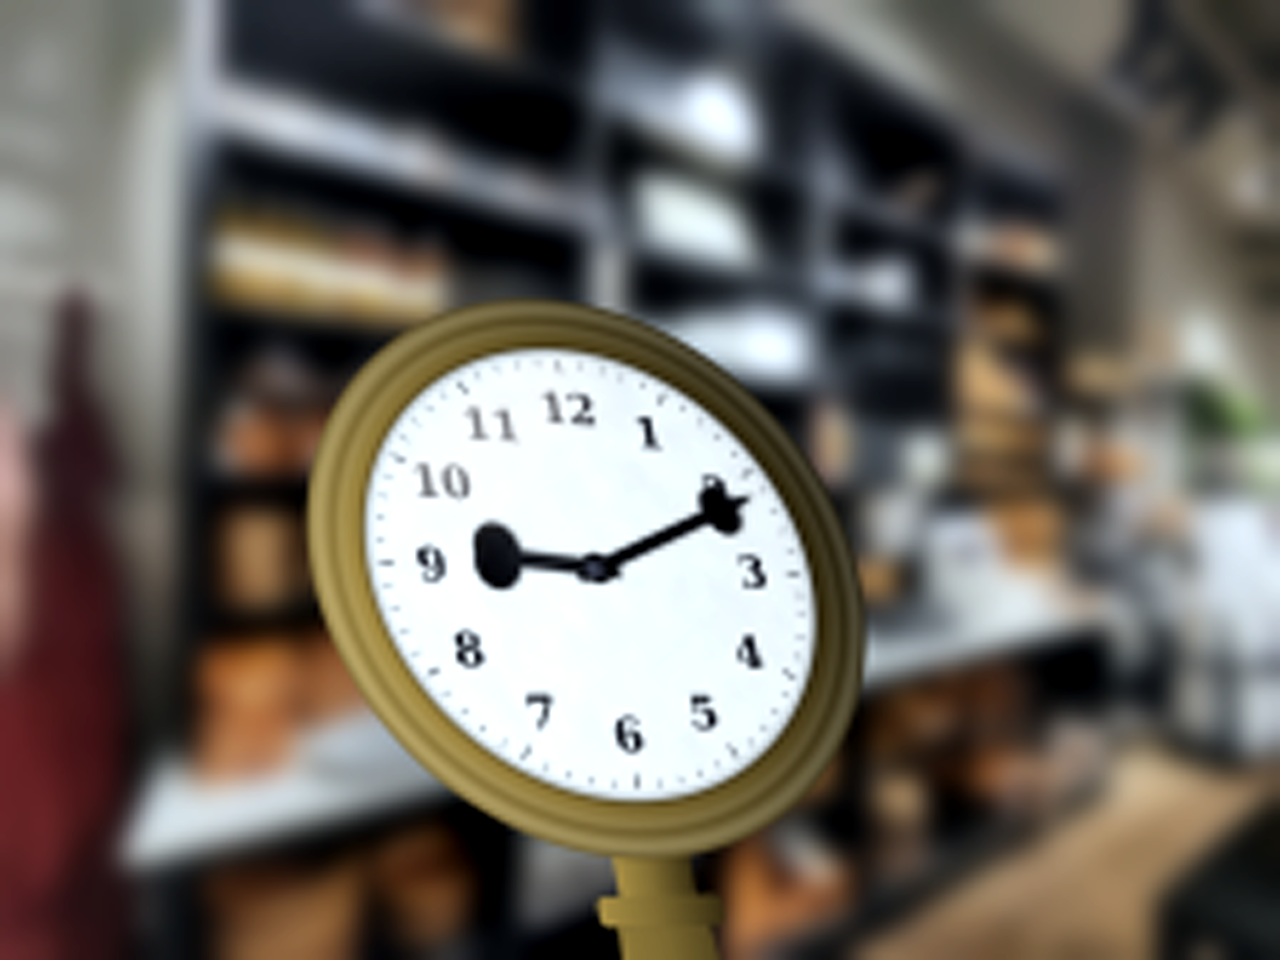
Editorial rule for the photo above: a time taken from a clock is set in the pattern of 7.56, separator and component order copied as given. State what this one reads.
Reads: 9.11
